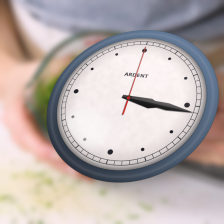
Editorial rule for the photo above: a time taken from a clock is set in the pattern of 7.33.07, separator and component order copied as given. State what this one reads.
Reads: 3.16.00
